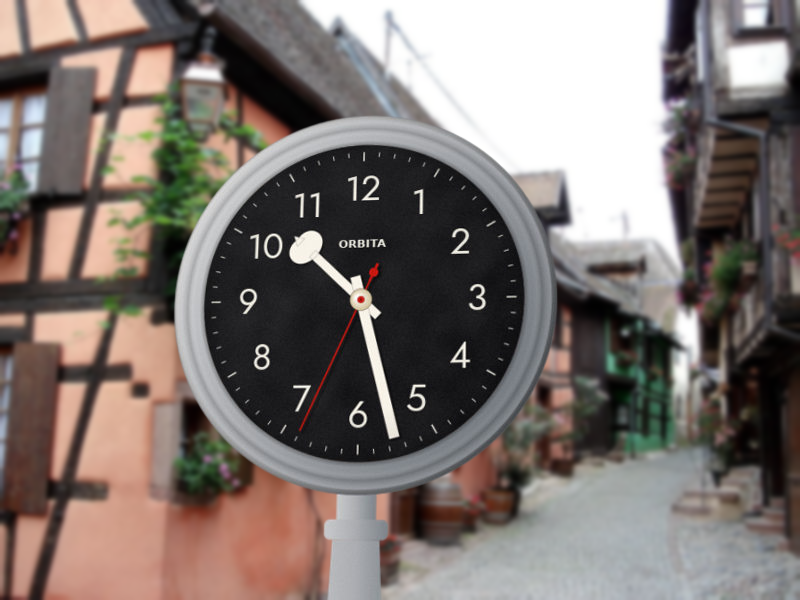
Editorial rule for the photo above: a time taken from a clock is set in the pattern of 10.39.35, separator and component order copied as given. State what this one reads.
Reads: 10.27.34
